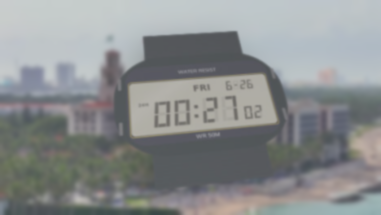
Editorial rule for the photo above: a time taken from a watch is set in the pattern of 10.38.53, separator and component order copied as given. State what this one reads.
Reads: 0.27.02
